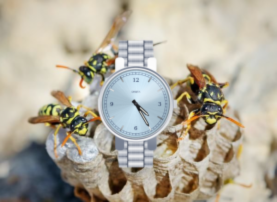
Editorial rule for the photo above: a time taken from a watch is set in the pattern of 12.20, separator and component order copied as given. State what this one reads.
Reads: 4.25
